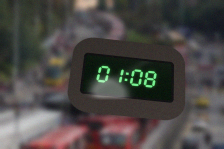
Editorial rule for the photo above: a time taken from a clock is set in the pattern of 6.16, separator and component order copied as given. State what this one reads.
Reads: 1.08
